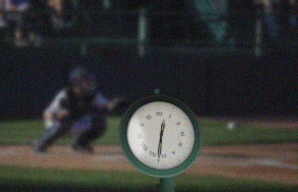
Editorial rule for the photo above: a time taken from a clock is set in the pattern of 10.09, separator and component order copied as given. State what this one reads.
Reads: 12.32
